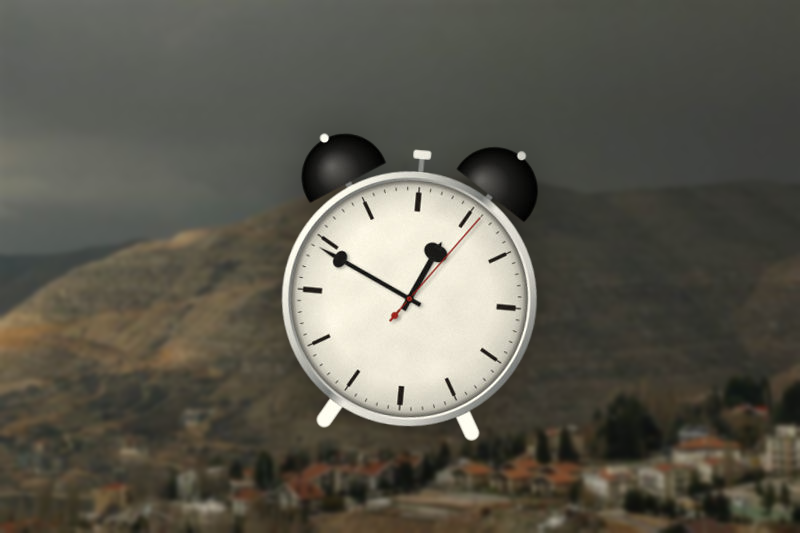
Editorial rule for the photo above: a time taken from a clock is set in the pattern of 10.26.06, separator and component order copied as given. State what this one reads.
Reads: 12.49.06
